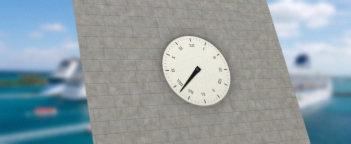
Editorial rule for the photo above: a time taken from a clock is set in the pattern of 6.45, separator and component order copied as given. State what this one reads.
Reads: 7.38
